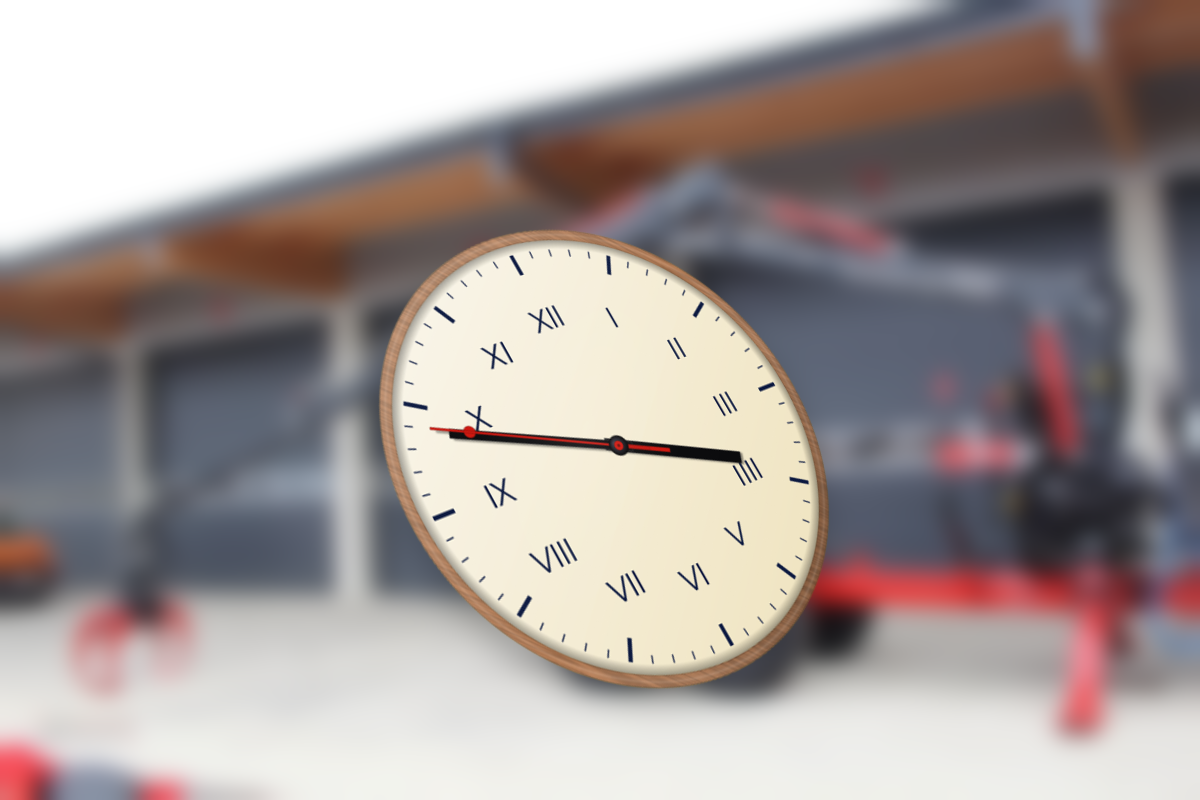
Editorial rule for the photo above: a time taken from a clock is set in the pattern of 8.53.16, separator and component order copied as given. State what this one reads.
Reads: 3.48.49
